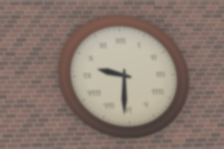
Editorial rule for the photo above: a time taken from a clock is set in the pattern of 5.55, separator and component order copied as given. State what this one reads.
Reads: 9.31
